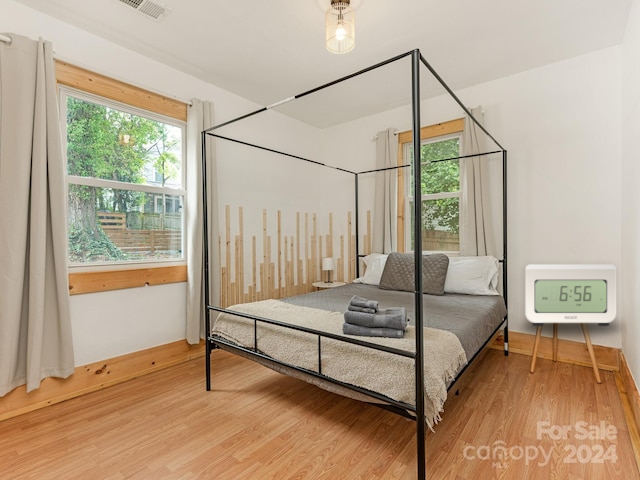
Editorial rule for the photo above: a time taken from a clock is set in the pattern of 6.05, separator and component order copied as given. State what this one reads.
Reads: 6.56
